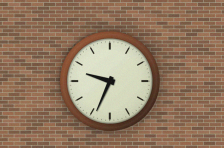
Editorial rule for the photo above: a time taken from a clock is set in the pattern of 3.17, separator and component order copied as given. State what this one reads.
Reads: 9.34
